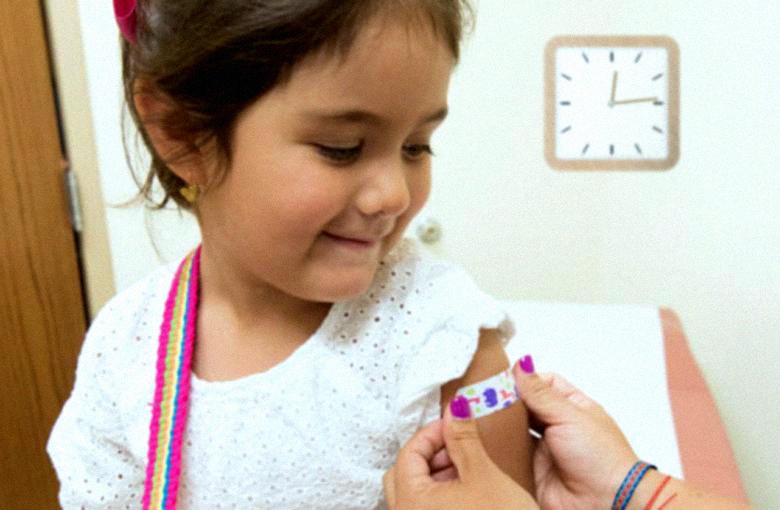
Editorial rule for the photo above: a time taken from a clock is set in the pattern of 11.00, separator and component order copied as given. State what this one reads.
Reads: 12.14
